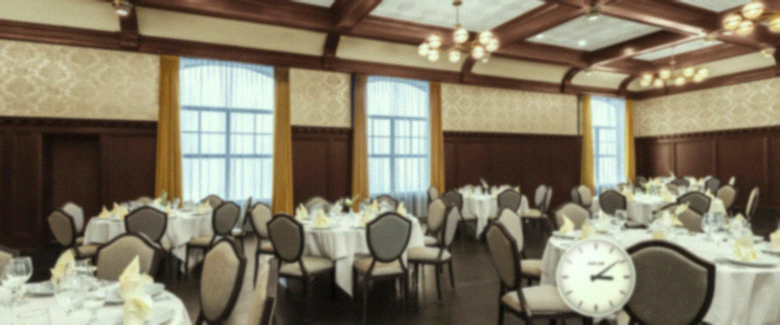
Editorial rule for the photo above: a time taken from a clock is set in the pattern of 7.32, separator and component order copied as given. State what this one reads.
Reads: 3.09
